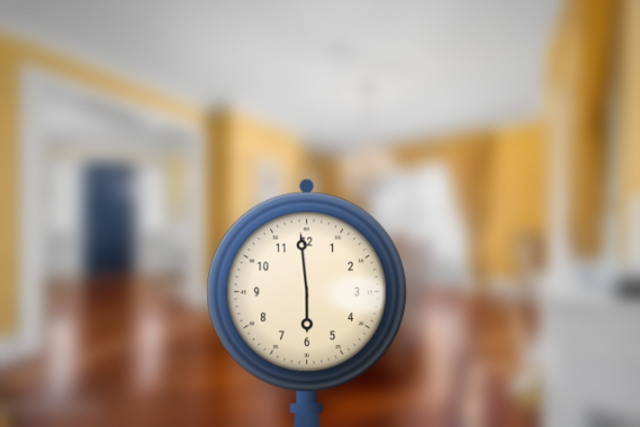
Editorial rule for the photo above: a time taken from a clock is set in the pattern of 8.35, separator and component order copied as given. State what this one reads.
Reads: 5.59
